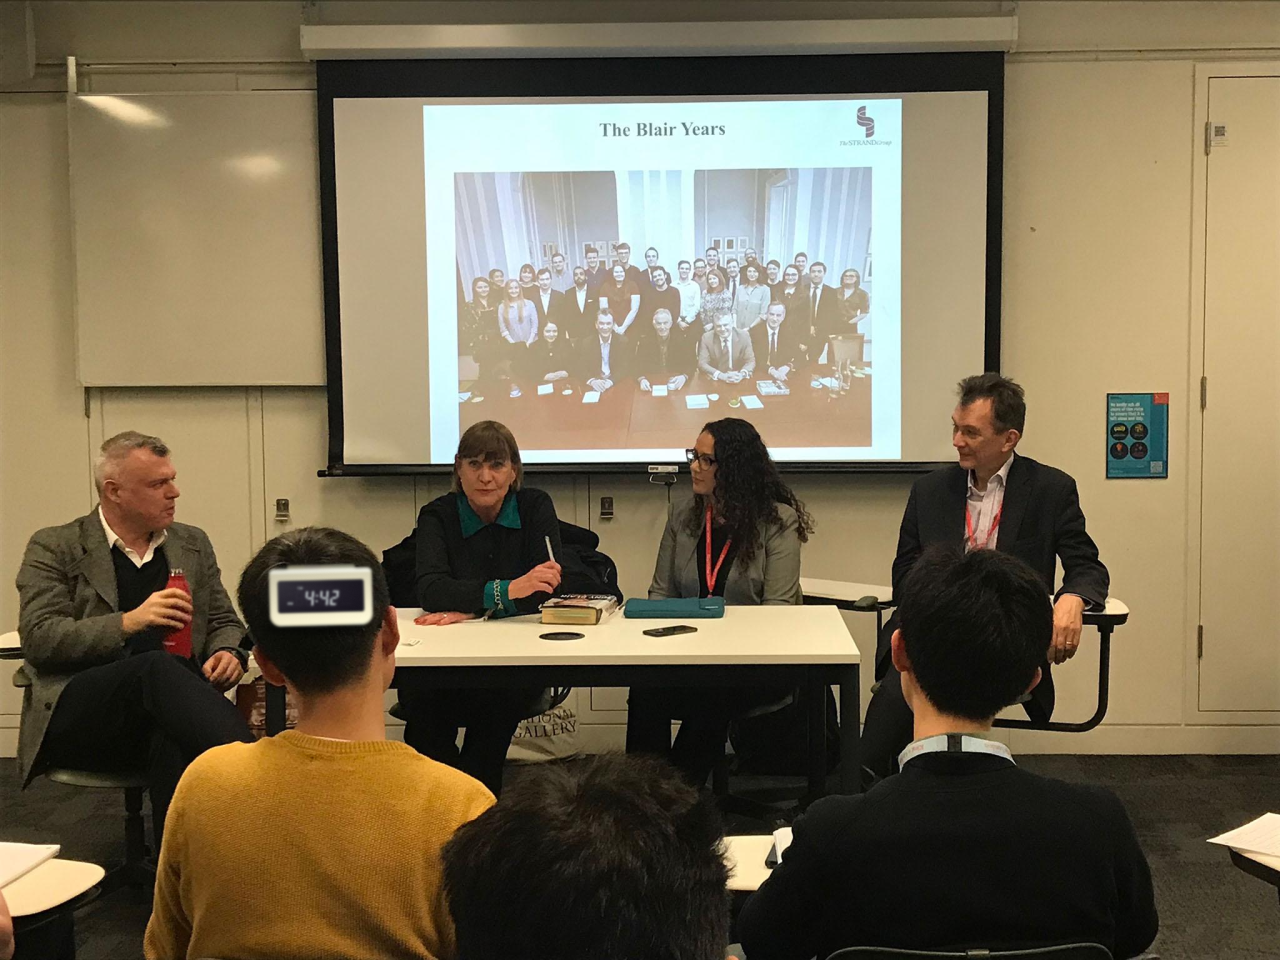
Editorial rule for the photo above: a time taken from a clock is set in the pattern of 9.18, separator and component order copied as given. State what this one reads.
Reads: 4.42
